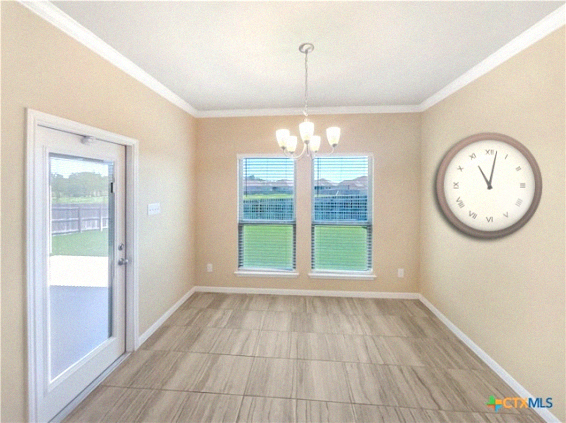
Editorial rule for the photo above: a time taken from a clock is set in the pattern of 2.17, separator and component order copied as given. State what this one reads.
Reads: 11.02
